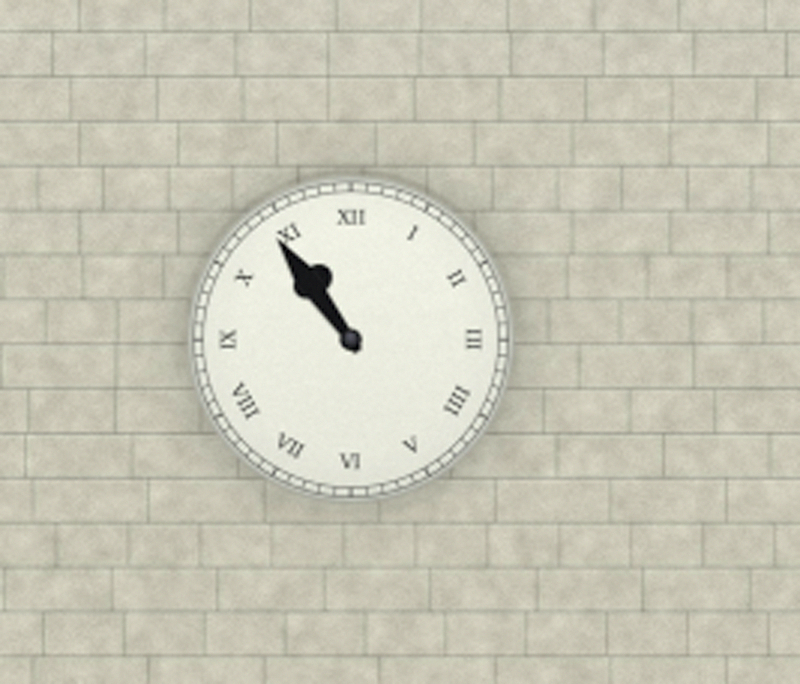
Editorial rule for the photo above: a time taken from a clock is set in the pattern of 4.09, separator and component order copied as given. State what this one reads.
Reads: 10.54
